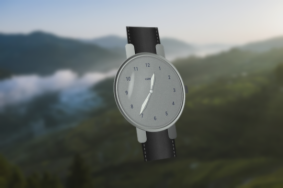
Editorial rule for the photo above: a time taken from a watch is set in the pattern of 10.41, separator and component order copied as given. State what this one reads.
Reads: 12.36
